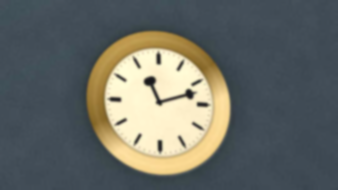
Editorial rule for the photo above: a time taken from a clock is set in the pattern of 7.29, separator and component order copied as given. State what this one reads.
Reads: 11.12
